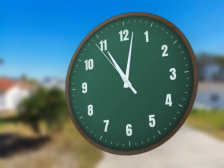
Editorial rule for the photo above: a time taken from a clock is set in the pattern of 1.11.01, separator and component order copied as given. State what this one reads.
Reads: 11.01.54
